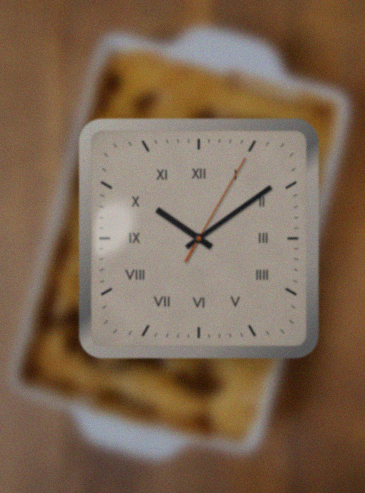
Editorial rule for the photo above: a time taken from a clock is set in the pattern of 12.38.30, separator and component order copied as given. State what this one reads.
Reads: 10.09.05
